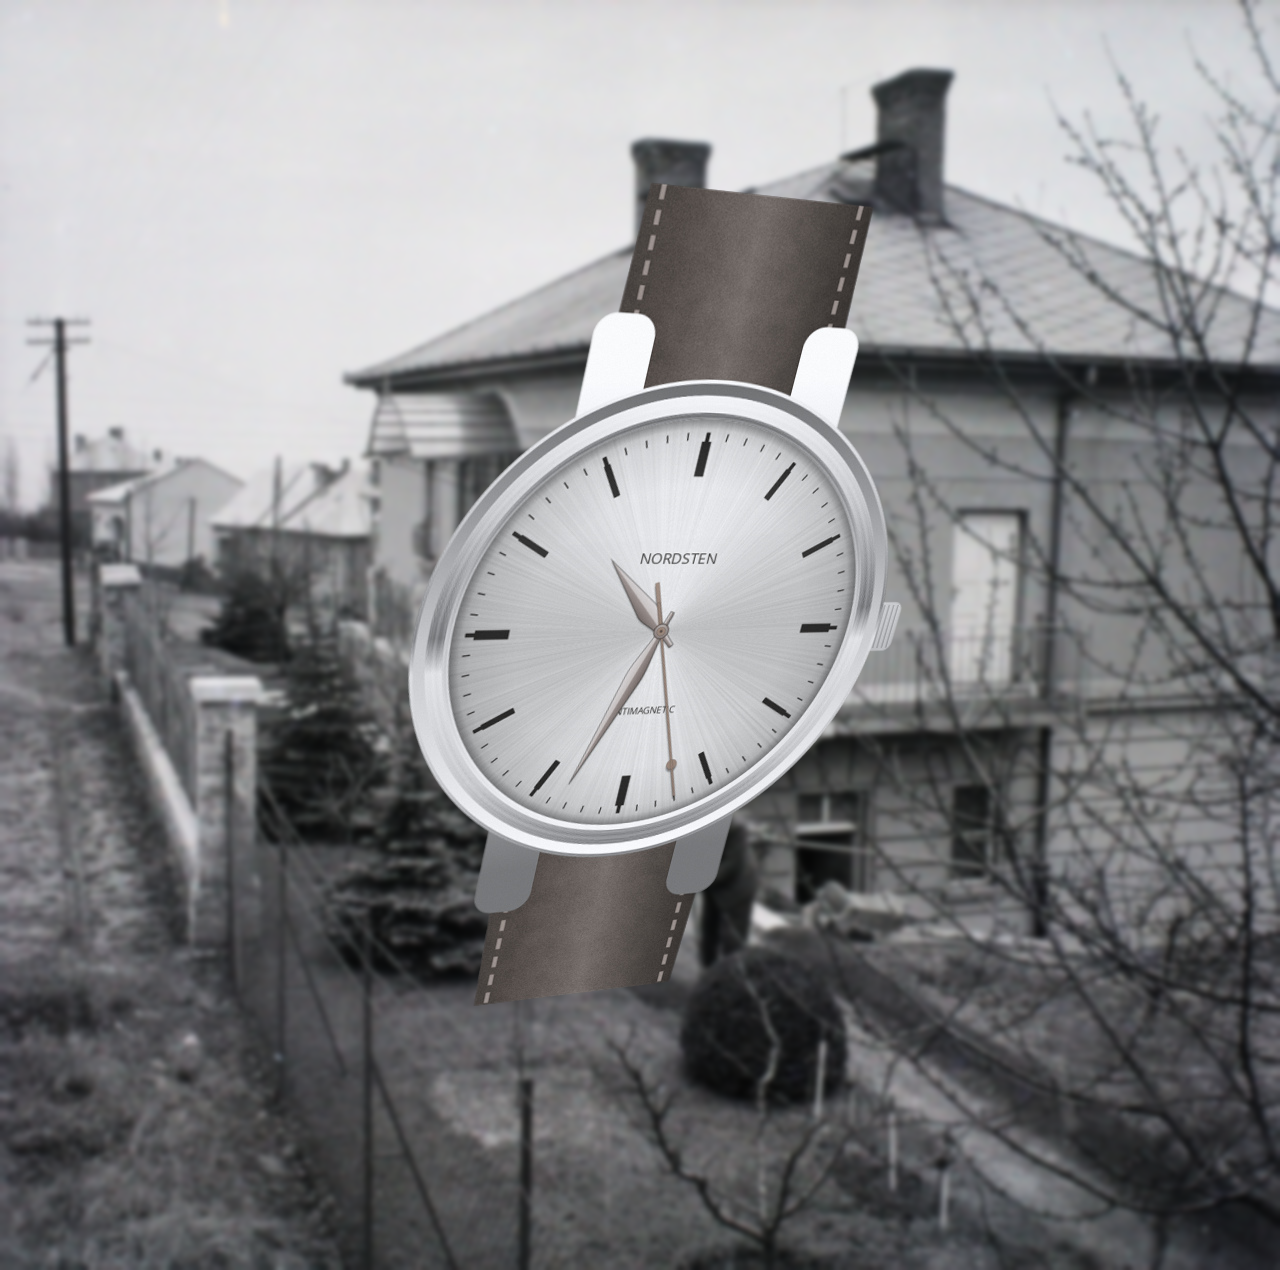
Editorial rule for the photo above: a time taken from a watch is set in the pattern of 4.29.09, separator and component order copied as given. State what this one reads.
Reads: 10.33.27
